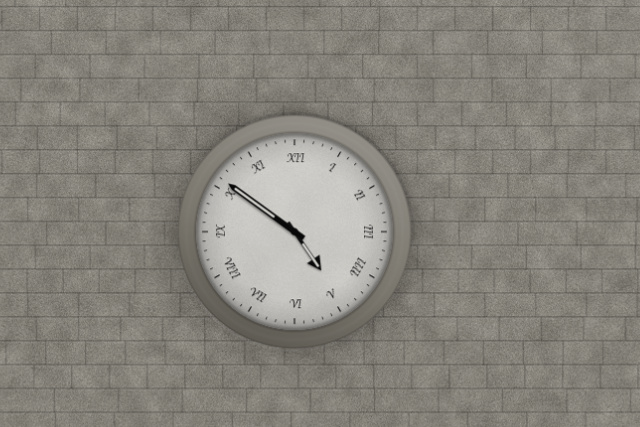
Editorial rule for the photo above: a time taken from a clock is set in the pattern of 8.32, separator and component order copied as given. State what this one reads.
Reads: 4.51
